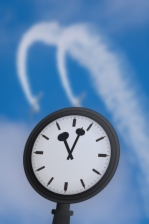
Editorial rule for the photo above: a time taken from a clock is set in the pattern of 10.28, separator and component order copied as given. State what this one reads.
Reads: 11.03
